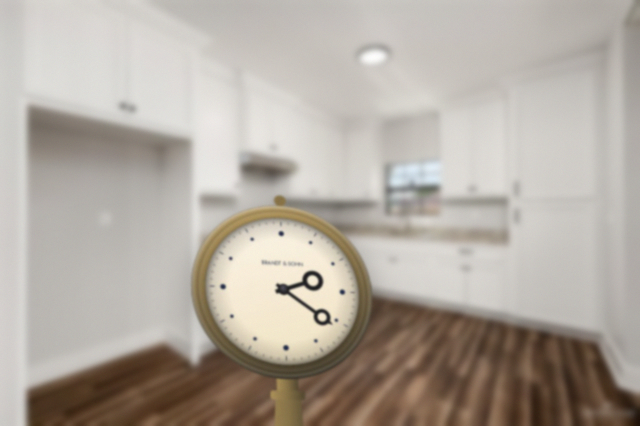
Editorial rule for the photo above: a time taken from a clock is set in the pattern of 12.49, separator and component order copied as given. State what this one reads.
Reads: 2.21
